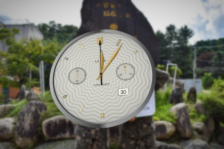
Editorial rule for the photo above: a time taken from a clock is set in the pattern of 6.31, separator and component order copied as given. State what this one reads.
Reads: 12.06
